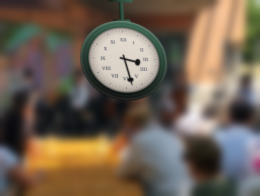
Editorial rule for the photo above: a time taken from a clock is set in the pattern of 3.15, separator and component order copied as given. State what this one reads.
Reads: 3.28
